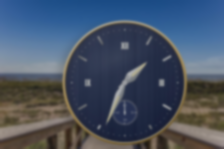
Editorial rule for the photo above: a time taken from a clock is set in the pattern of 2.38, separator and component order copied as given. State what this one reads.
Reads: 1.34
